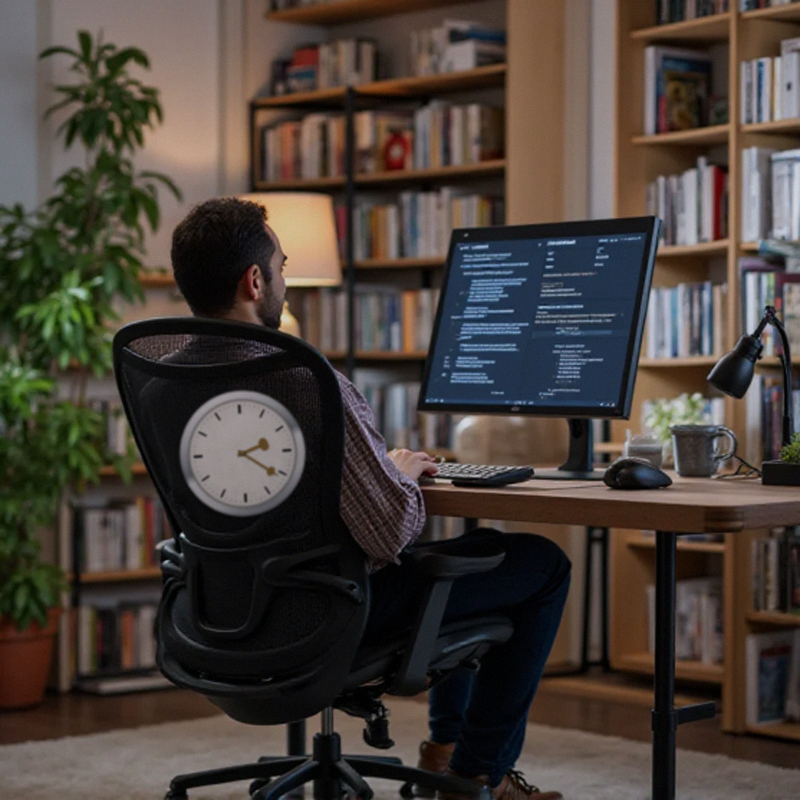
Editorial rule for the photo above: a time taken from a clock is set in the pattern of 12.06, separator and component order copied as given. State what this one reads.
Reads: 2.21
